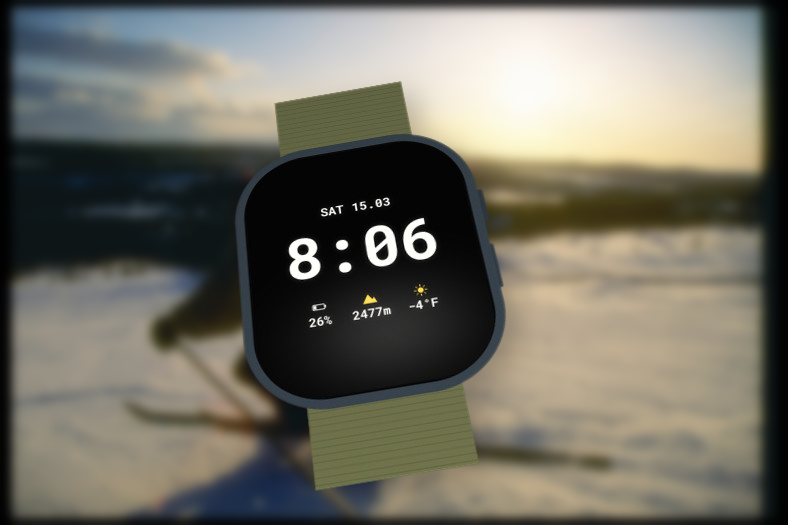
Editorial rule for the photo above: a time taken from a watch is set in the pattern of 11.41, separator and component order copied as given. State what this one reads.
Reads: 8.06
